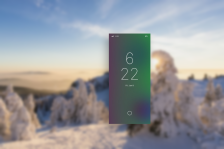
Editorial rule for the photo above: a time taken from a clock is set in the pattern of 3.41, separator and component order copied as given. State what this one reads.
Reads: 6.22
